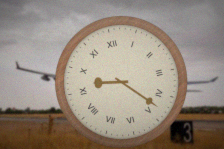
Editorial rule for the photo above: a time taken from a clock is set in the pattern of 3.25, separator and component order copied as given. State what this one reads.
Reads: 9.23
